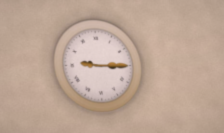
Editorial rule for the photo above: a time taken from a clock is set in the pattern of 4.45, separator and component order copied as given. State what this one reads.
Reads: 9.15
